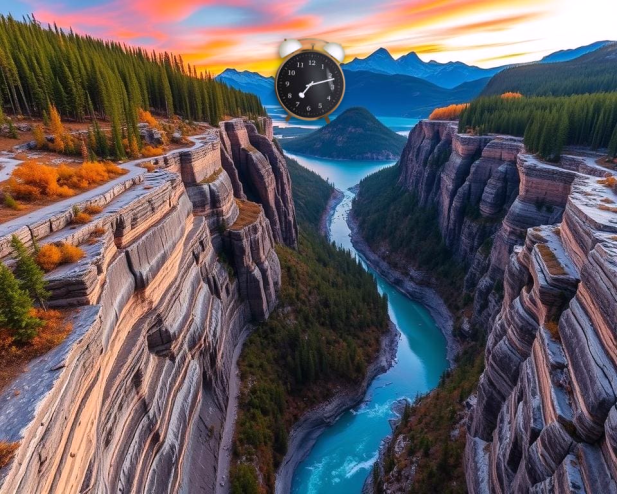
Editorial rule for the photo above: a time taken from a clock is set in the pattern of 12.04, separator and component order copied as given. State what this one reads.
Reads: 7.12
